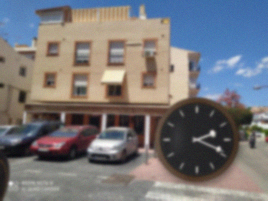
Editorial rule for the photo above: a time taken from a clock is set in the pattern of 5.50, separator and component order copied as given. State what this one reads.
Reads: 2.19
